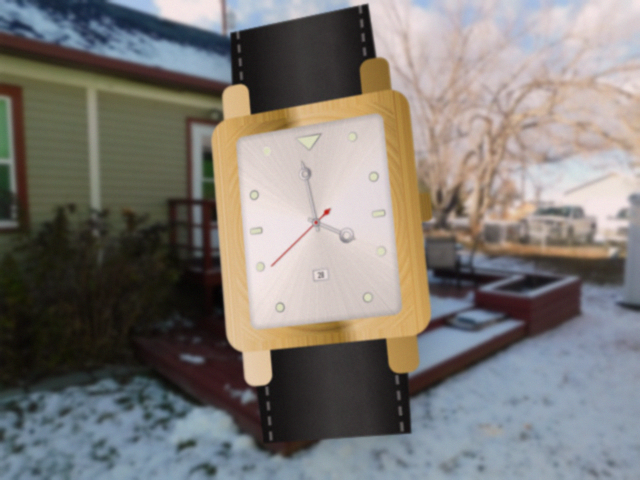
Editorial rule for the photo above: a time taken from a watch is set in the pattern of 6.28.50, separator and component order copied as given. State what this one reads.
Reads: 3.58.39
